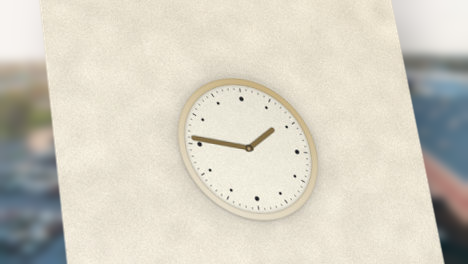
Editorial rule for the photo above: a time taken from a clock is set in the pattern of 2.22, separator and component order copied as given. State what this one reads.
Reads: 1.46
